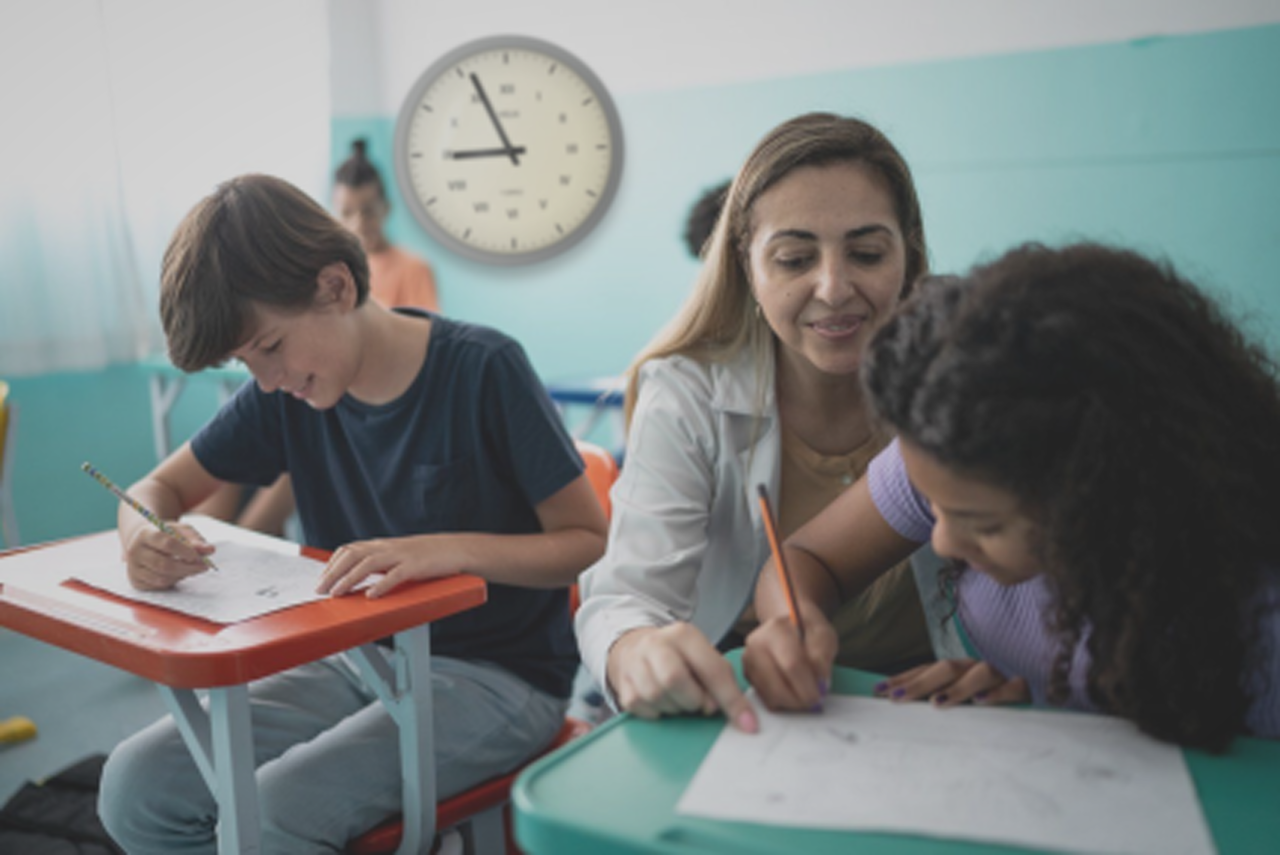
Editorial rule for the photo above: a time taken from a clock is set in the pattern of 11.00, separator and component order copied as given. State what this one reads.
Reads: 8.56
